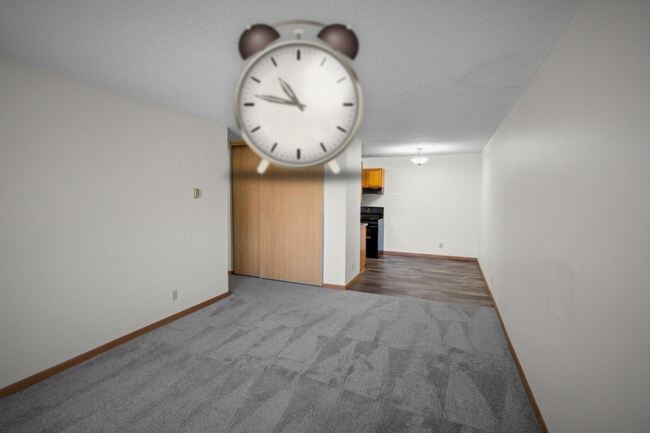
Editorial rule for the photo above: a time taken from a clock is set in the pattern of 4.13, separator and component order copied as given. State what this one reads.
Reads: 10.47
